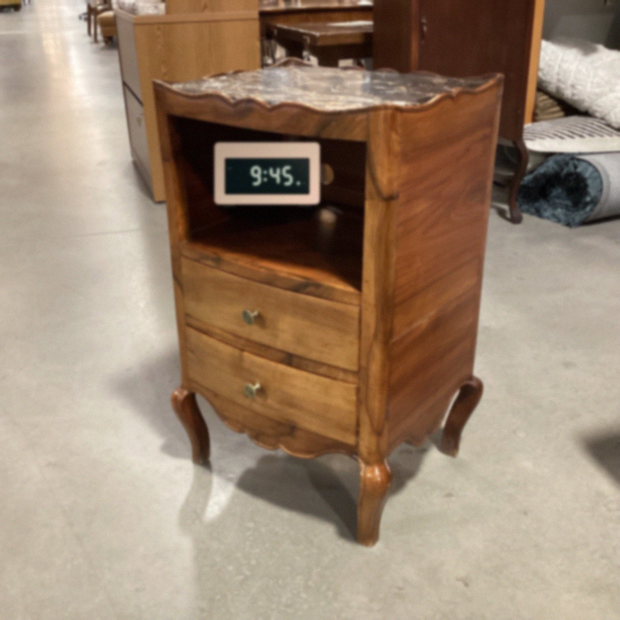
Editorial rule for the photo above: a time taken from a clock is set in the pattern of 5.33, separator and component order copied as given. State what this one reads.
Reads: 9.45
